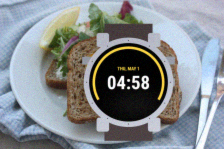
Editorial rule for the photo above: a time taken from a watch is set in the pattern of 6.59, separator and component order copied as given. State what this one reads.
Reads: 4.58
